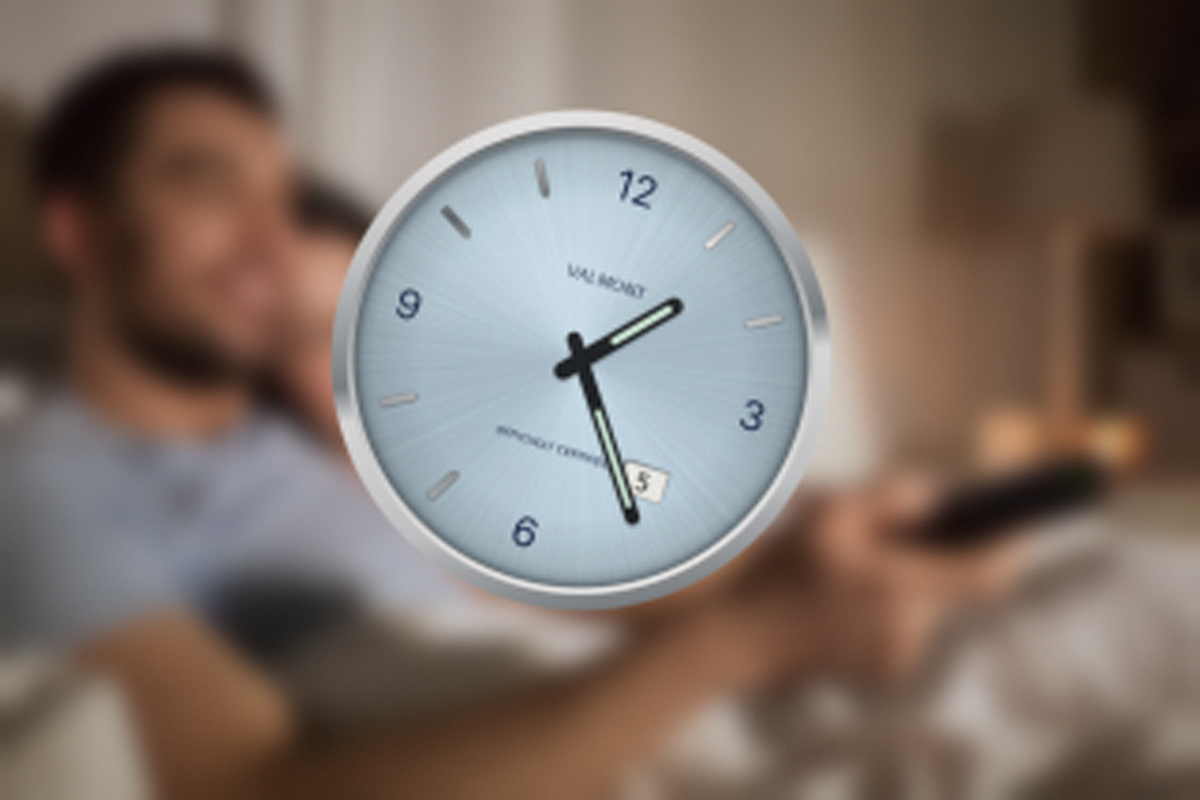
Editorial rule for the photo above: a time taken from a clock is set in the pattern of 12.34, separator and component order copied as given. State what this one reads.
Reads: 1.24
